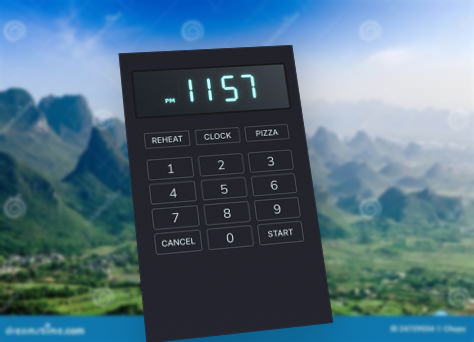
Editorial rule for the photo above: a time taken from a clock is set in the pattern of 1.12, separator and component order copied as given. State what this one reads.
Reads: 11.57
